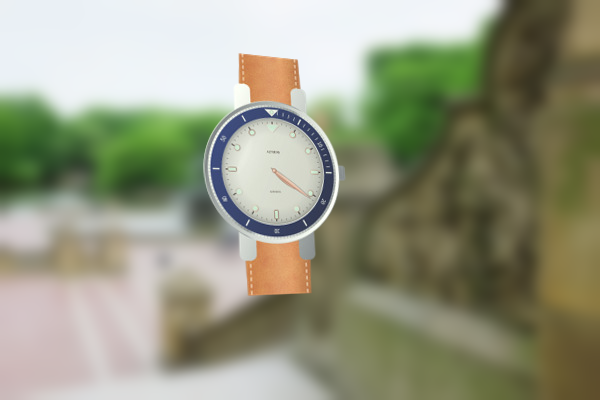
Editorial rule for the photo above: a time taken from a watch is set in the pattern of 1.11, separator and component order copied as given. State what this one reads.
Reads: 4.21
